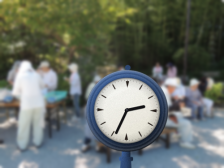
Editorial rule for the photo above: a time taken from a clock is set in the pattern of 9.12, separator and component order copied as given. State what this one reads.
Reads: 2.34
